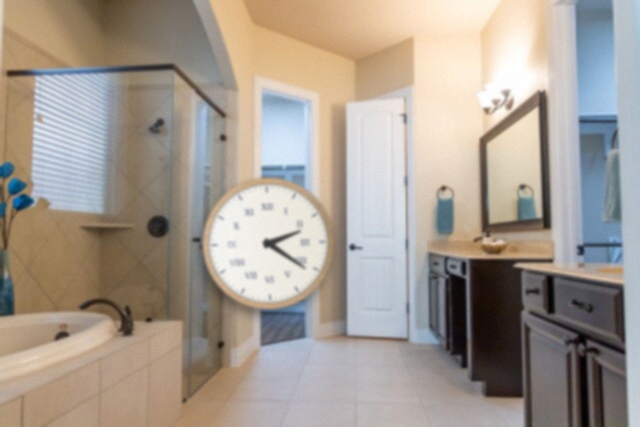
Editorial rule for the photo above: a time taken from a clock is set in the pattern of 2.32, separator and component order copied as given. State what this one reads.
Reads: 2.21
